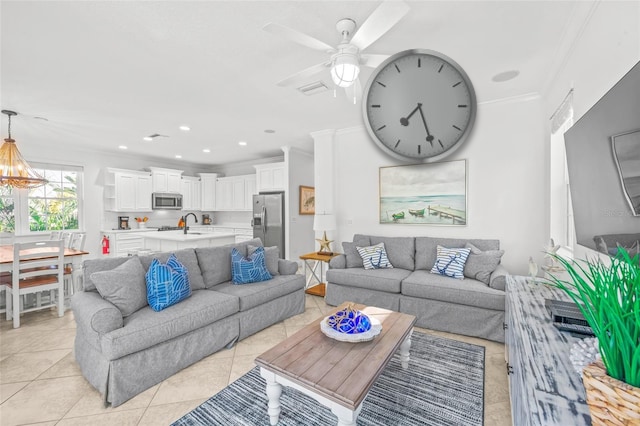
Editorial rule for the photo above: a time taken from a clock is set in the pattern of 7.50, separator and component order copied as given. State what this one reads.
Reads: 7.27
